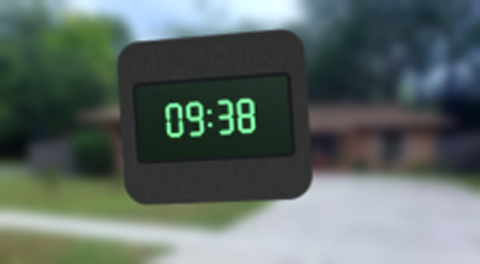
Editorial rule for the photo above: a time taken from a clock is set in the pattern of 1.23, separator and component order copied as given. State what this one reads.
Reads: 9.38
